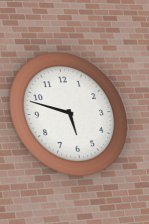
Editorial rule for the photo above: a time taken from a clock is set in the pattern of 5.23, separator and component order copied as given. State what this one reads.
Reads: 5.48
